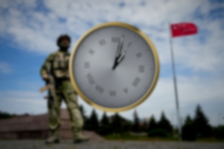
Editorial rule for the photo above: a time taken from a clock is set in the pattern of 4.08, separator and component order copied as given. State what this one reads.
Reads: 1.02
